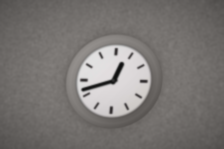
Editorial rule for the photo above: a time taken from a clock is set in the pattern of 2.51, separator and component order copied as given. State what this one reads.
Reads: 12.42
